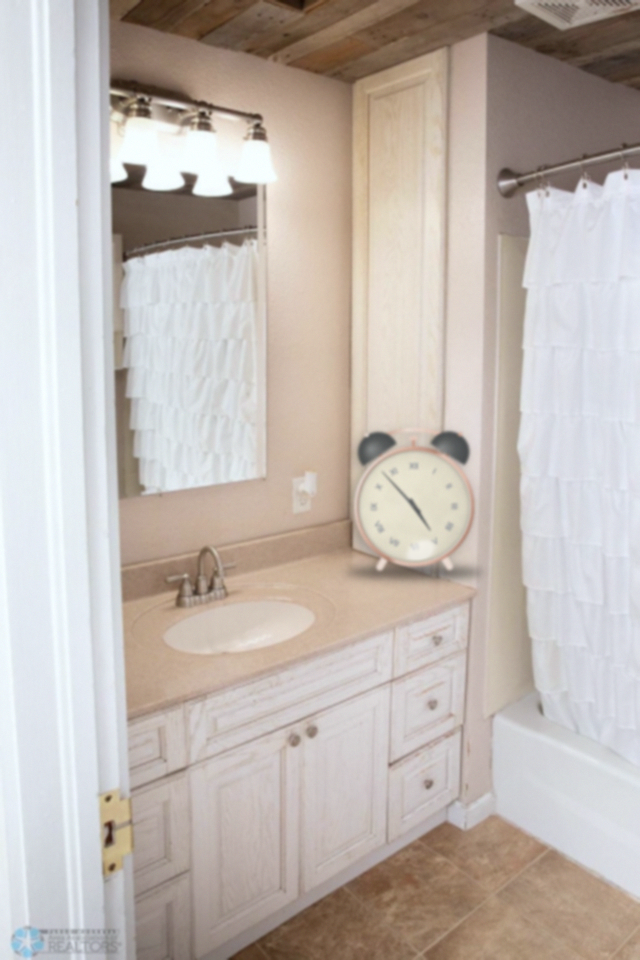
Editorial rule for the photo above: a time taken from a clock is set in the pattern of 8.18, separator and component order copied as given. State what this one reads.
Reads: 4.53
